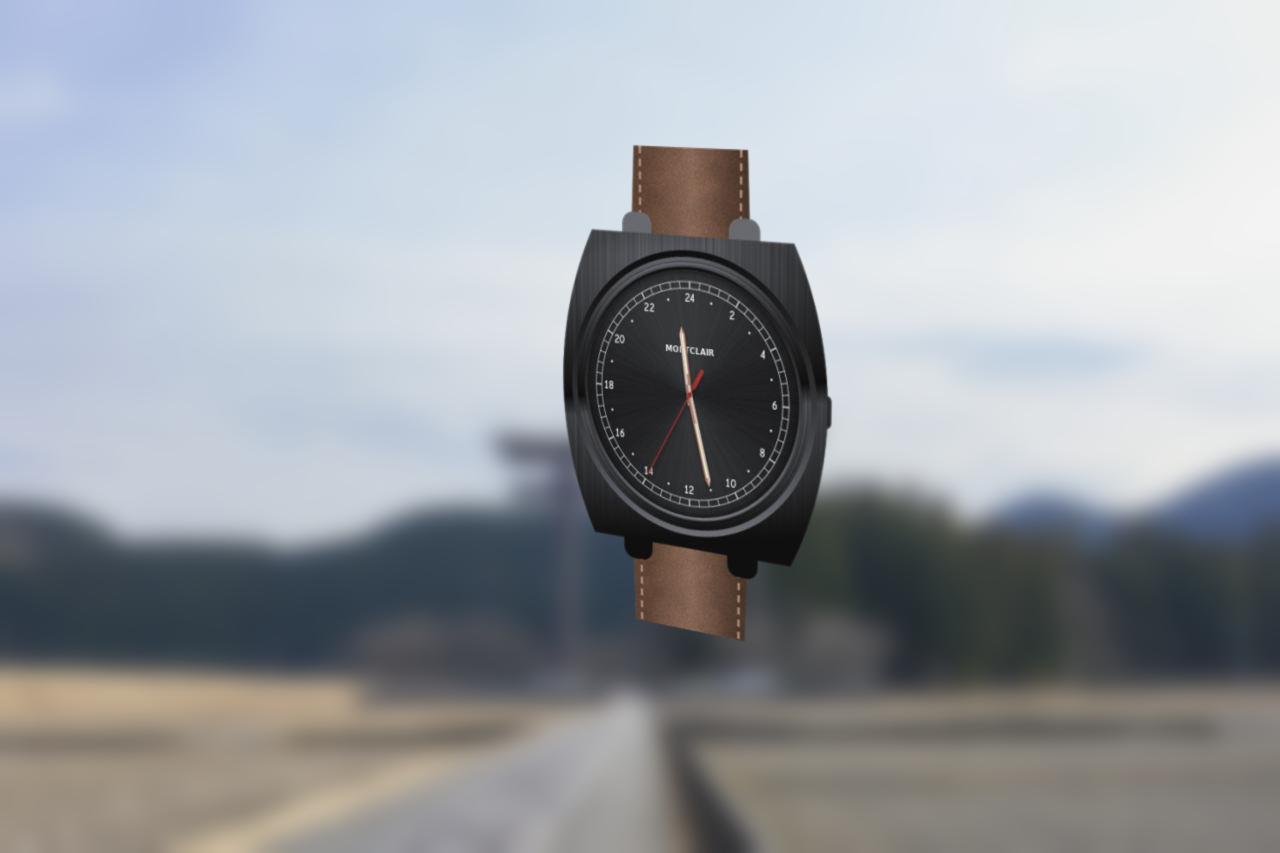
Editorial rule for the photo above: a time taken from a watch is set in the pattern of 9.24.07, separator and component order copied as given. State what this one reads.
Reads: 23.27.35
